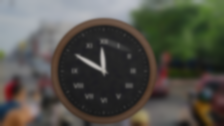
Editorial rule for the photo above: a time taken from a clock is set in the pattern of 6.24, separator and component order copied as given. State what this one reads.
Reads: 11.50
